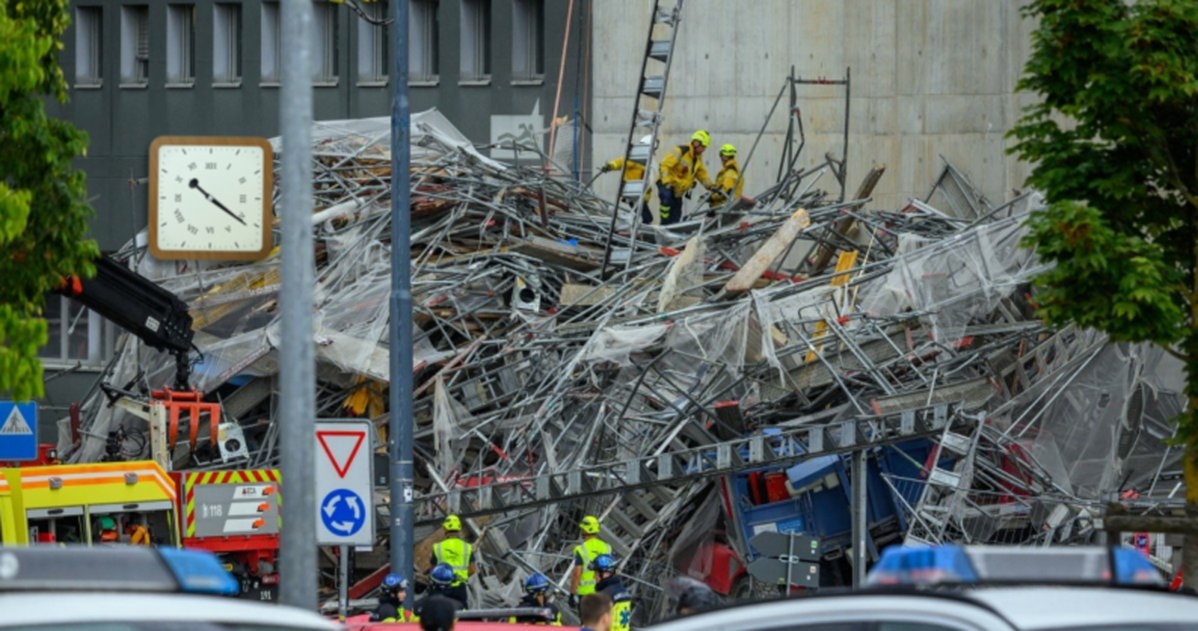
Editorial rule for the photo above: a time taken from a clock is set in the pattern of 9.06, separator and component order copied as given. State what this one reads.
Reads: 10.21
